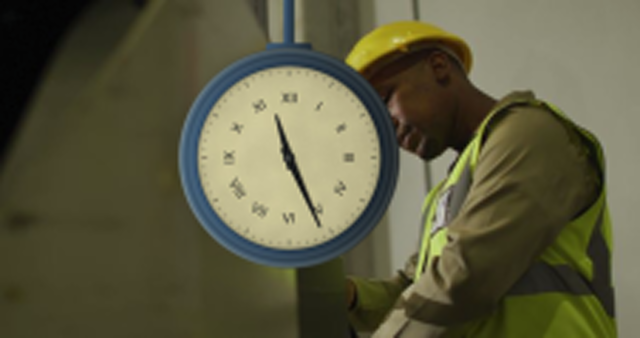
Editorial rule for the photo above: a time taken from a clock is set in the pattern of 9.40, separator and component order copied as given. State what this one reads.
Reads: 11.26
